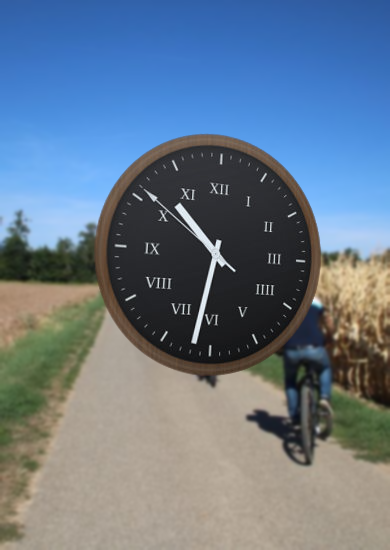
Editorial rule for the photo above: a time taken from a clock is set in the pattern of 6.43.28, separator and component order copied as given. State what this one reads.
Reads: 10.31.51
